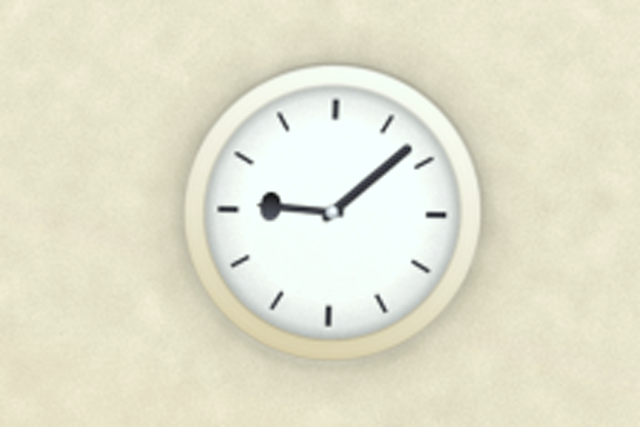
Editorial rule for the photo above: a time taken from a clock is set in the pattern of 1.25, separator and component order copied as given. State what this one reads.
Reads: 9.08
